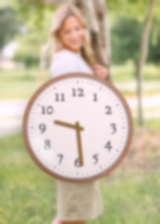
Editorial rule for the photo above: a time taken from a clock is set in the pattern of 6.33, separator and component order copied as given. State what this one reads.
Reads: 9.29
